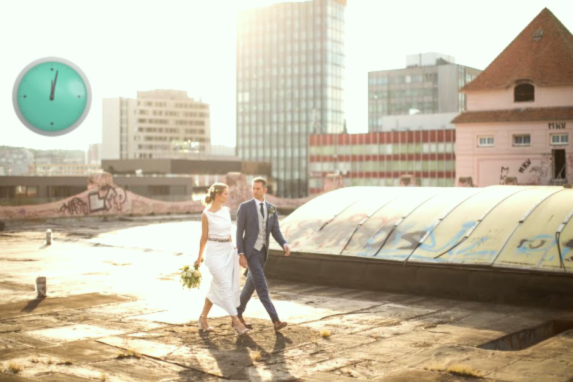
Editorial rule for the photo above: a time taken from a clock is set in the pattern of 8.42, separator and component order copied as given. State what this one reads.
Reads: 12.02
